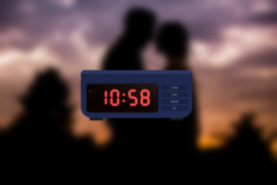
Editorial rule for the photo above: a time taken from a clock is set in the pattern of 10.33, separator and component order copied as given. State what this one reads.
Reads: 10.58
